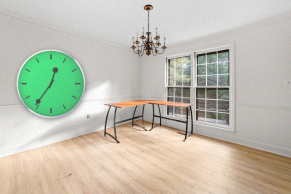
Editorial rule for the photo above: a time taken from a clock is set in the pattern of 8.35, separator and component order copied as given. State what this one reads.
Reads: 12.36
